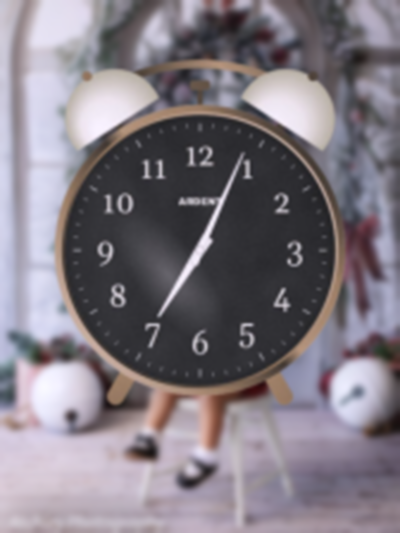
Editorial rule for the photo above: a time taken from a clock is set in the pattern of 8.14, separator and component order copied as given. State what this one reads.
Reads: 7.04
